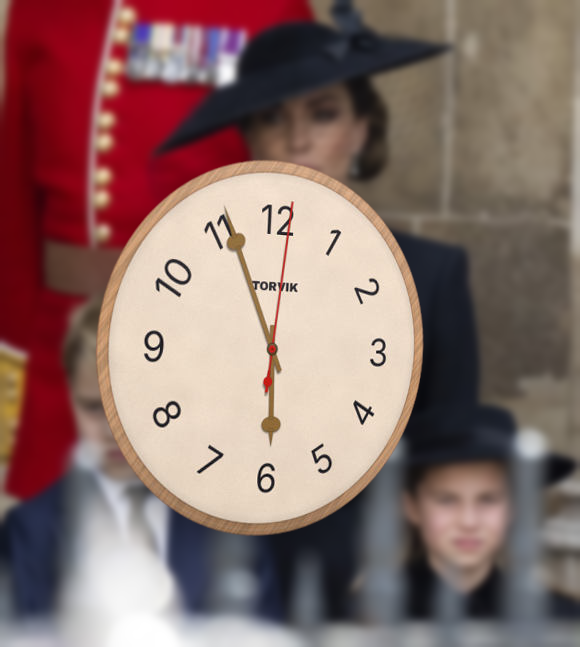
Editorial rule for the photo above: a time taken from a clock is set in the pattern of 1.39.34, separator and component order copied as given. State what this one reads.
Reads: 5.56.01
